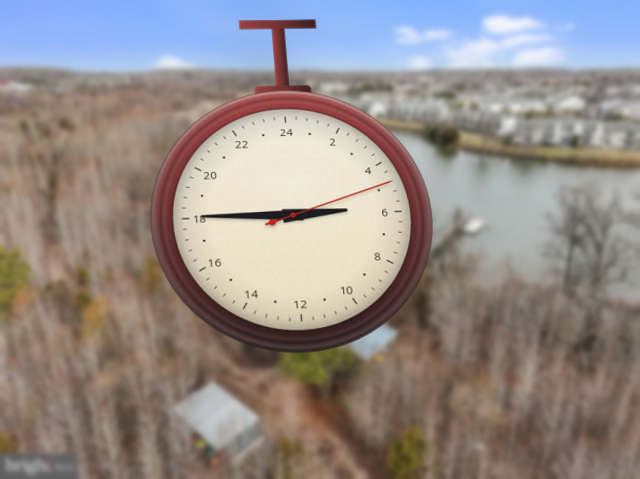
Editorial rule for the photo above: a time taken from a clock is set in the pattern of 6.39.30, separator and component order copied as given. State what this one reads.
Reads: 5.45.12
